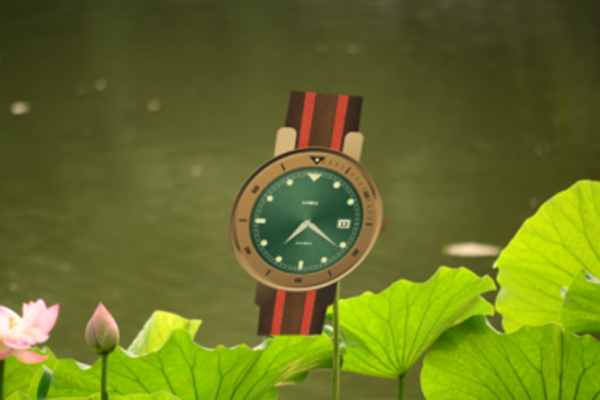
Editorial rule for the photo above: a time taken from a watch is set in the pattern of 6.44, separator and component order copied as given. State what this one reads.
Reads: 7.21
